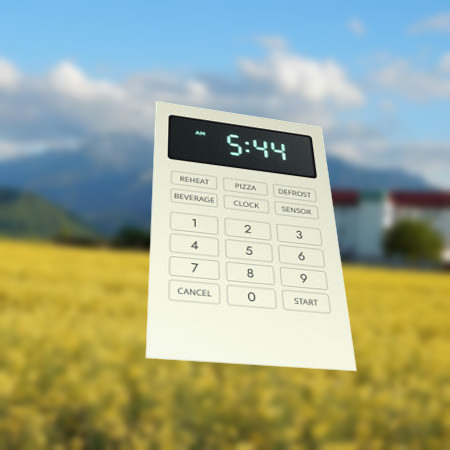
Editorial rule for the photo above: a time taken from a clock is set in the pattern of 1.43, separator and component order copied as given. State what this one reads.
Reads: 5.44
